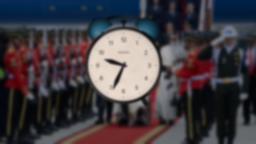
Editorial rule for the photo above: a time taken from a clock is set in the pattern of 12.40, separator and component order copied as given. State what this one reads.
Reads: 9.34
